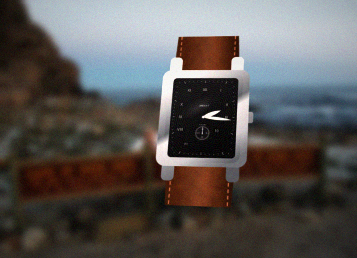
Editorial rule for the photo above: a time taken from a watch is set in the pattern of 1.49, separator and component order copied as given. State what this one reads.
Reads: 2.16
